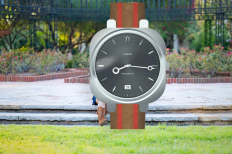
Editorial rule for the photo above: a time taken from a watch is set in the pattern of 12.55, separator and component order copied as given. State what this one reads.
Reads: 8.16
